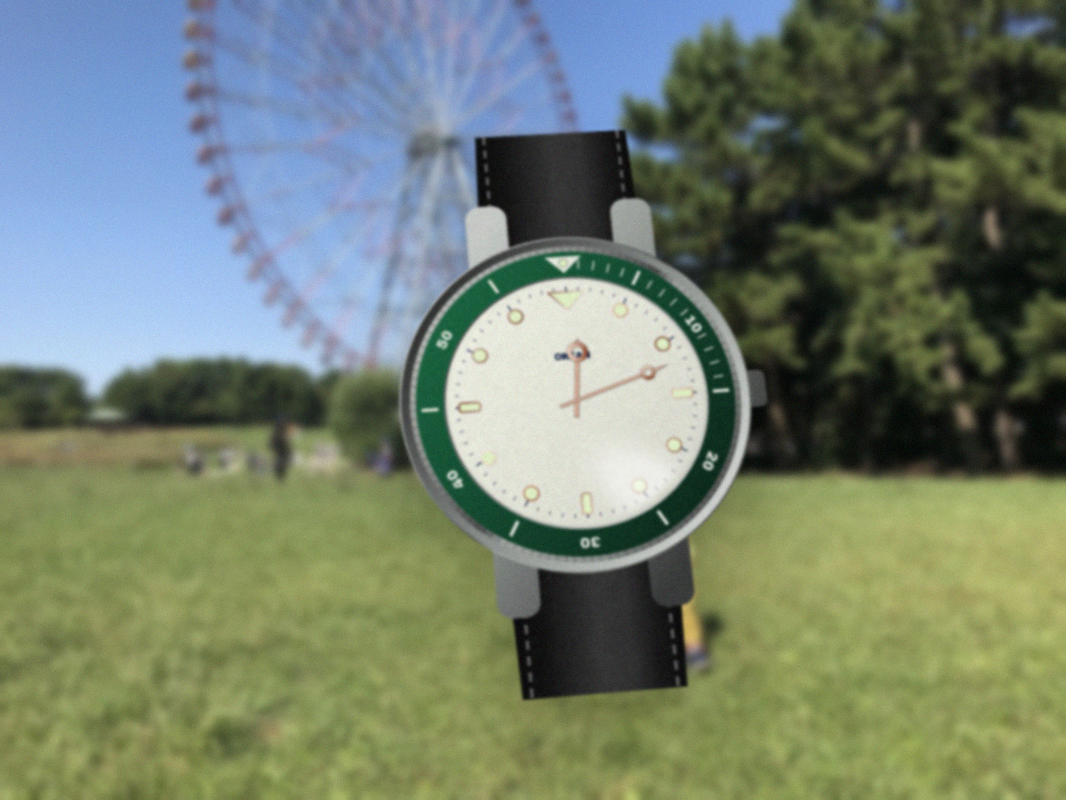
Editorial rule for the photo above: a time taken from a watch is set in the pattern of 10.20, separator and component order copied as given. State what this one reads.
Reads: 12.12
